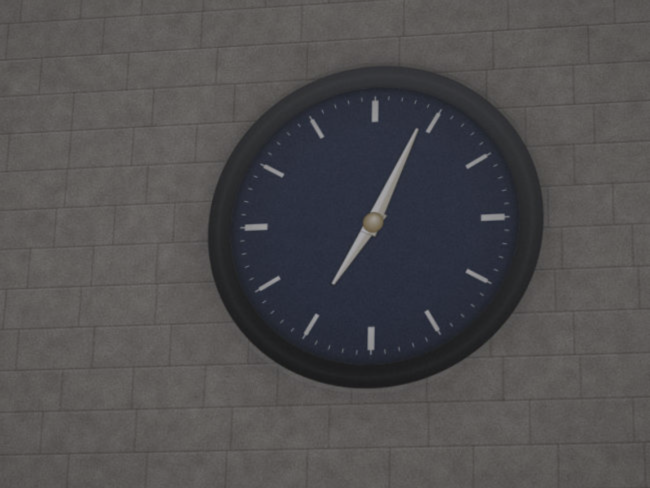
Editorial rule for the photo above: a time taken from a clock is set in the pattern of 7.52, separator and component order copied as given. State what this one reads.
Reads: 7.04
